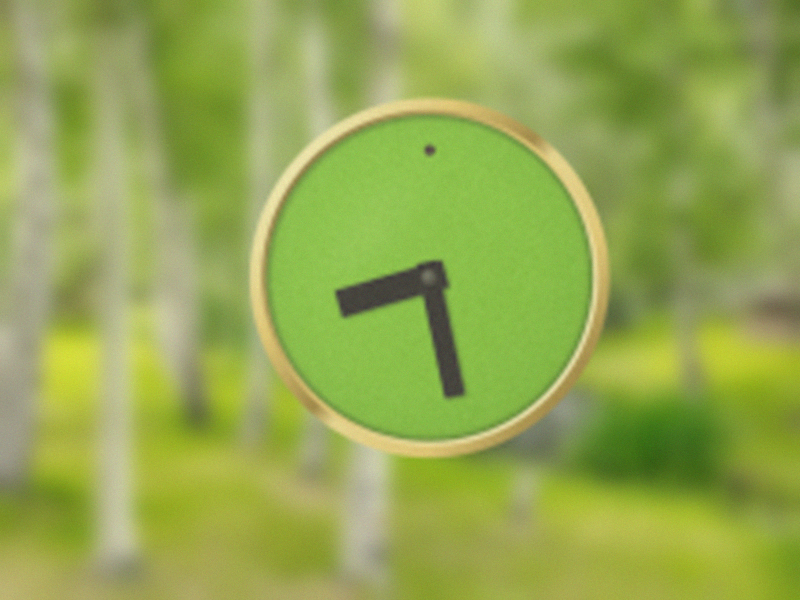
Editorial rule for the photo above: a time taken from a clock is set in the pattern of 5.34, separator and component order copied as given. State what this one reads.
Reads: 8.28
